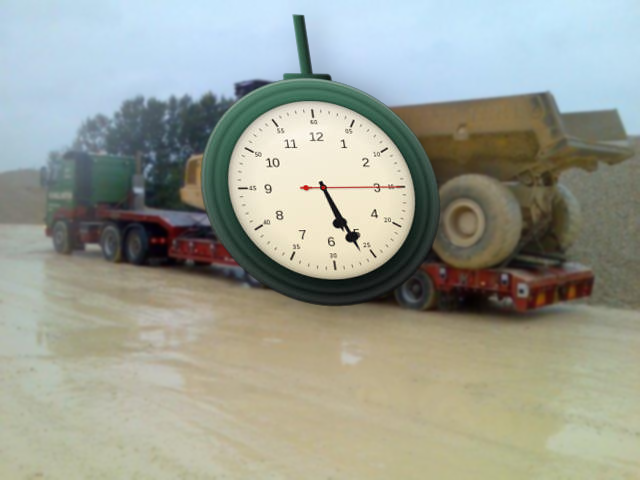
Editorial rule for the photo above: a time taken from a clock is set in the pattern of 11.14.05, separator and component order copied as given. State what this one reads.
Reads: 5.26.15
